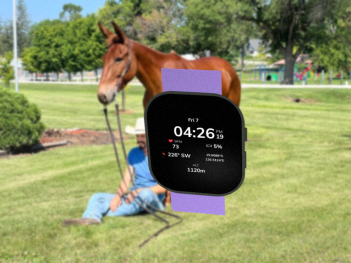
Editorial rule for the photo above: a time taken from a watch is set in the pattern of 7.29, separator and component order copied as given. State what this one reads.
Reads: 4.26
